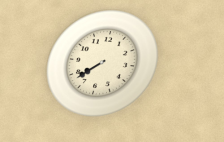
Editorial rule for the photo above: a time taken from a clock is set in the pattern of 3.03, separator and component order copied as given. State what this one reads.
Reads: 7.38
